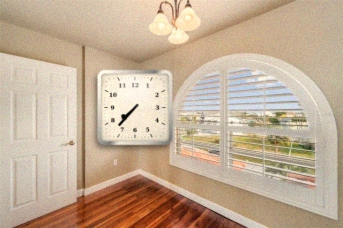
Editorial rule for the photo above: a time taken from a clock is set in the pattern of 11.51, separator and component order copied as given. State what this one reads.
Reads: 7.37
